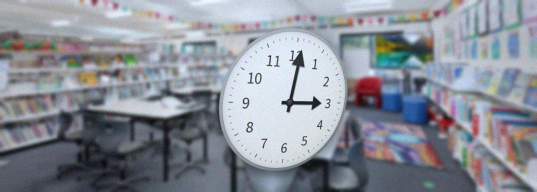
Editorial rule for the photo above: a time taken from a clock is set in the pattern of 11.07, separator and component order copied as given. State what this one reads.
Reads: 3.01
